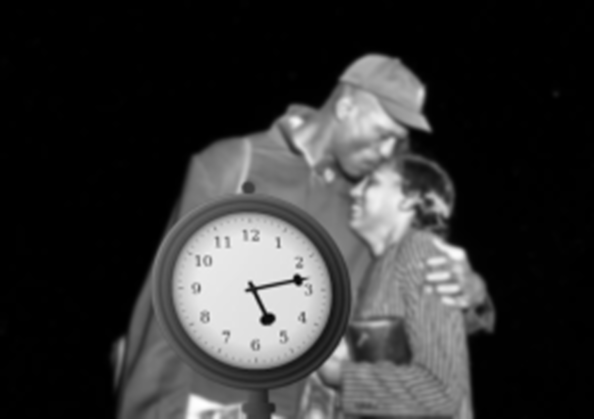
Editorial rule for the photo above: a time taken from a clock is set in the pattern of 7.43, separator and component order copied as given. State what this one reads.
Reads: 5.13
